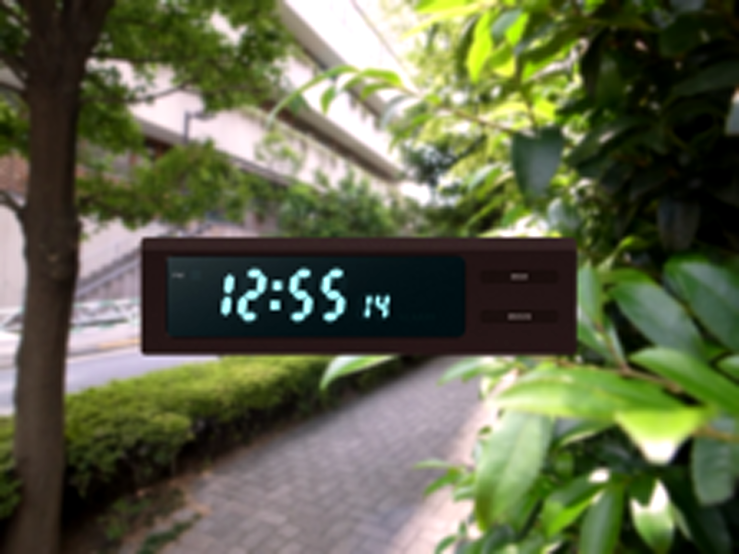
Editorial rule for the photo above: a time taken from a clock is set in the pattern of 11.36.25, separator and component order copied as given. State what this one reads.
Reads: 12.55.14
